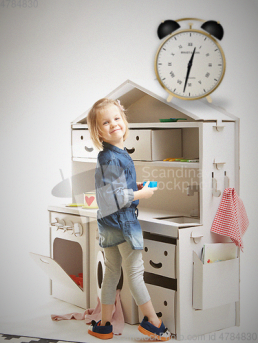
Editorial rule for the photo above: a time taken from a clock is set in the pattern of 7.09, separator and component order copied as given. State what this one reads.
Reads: 12.32
